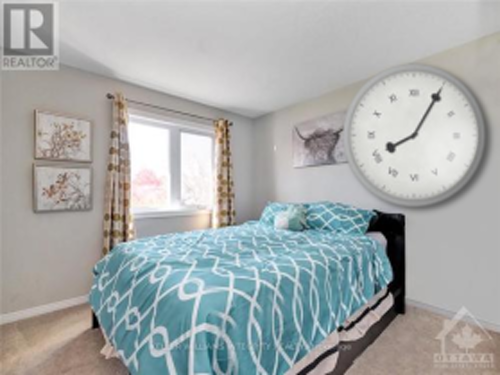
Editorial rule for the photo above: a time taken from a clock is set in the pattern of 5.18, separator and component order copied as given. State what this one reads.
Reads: 8.05
